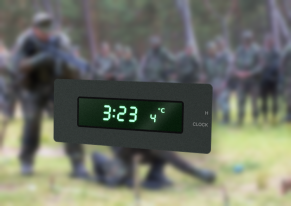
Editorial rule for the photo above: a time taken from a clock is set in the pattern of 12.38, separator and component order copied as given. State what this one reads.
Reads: 3.23
